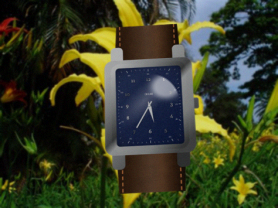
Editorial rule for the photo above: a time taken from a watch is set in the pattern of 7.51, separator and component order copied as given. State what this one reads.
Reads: 5.35
